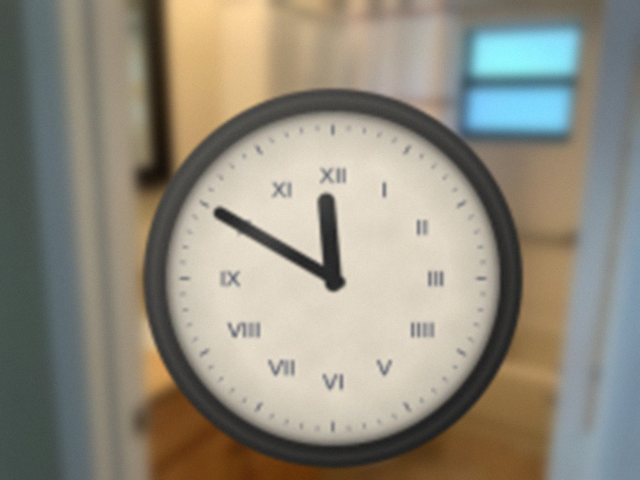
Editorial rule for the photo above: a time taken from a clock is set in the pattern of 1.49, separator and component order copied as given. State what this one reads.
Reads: 11.50
